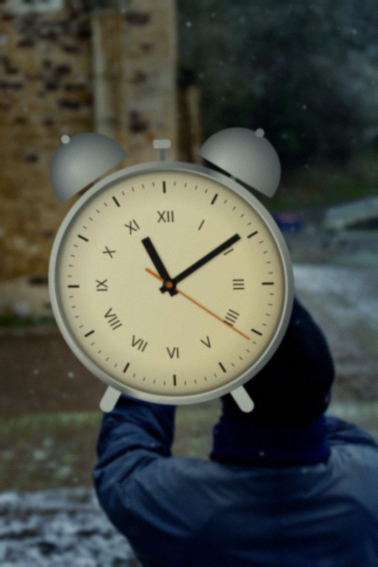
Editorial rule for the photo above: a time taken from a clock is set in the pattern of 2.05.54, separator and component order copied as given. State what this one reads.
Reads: 11.09.21
